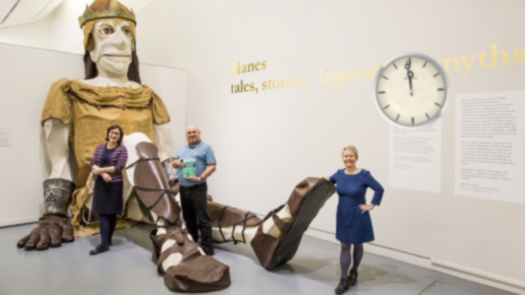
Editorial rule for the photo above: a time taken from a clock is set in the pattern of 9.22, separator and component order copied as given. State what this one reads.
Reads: 11.59
